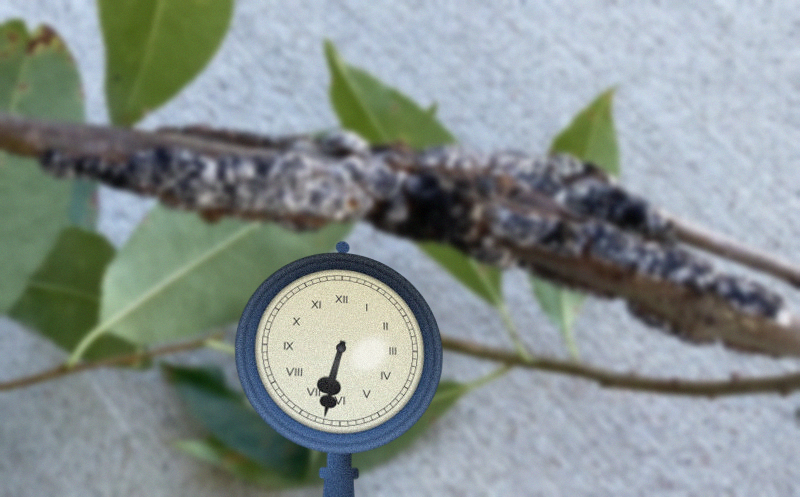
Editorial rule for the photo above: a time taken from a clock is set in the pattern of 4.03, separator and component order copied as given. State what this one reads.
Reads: 6.32
